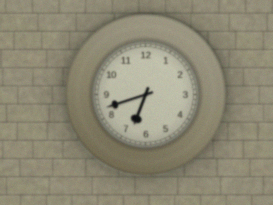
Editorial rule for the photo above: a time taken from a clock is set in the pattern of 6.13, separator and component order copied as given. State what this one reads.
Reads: 6.42
